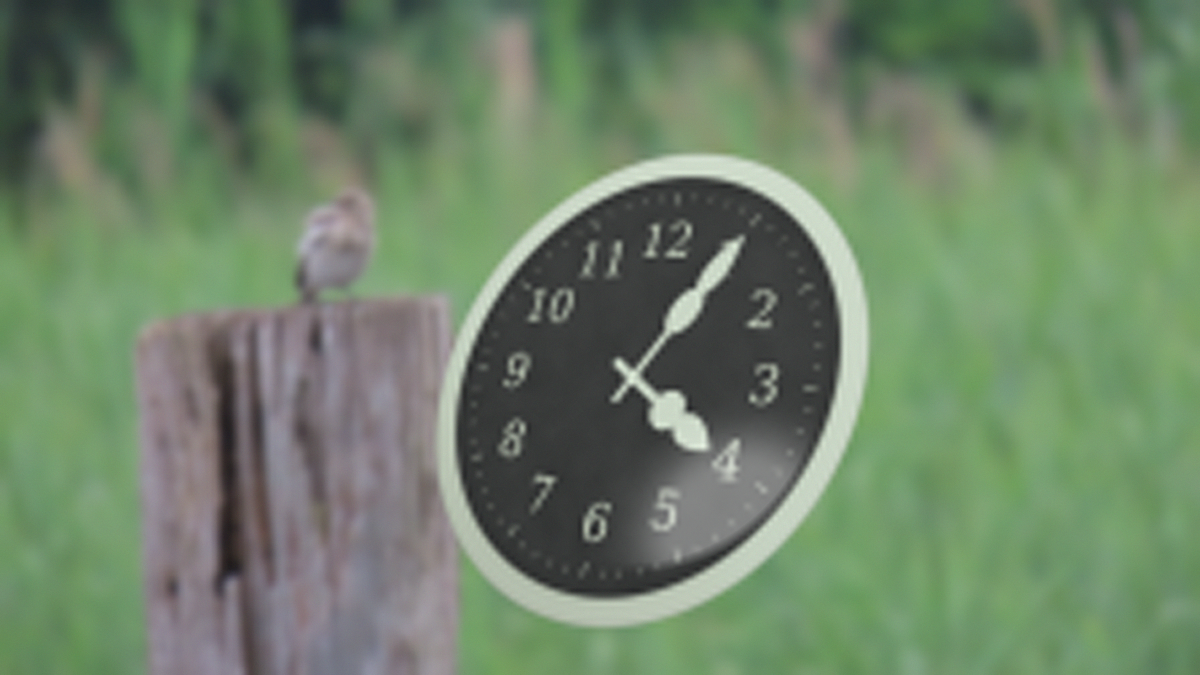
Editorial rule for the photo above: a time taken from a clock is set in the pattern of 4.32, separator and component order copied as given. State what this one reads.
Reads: 4.05
